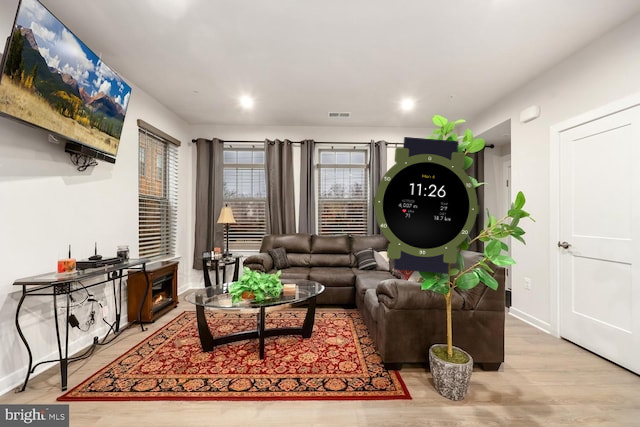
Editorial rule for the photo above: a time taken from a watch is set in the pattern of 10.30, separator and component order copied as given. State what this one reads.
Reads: 11.26
